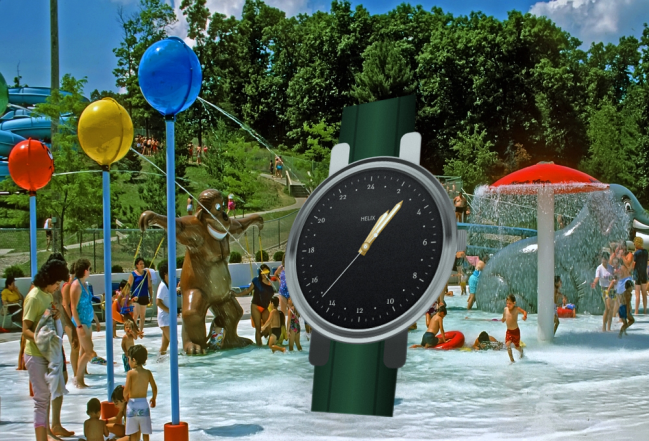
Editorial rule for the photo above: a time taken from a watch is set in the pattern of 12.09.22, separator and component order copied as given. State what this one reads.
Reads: 2.06.37
